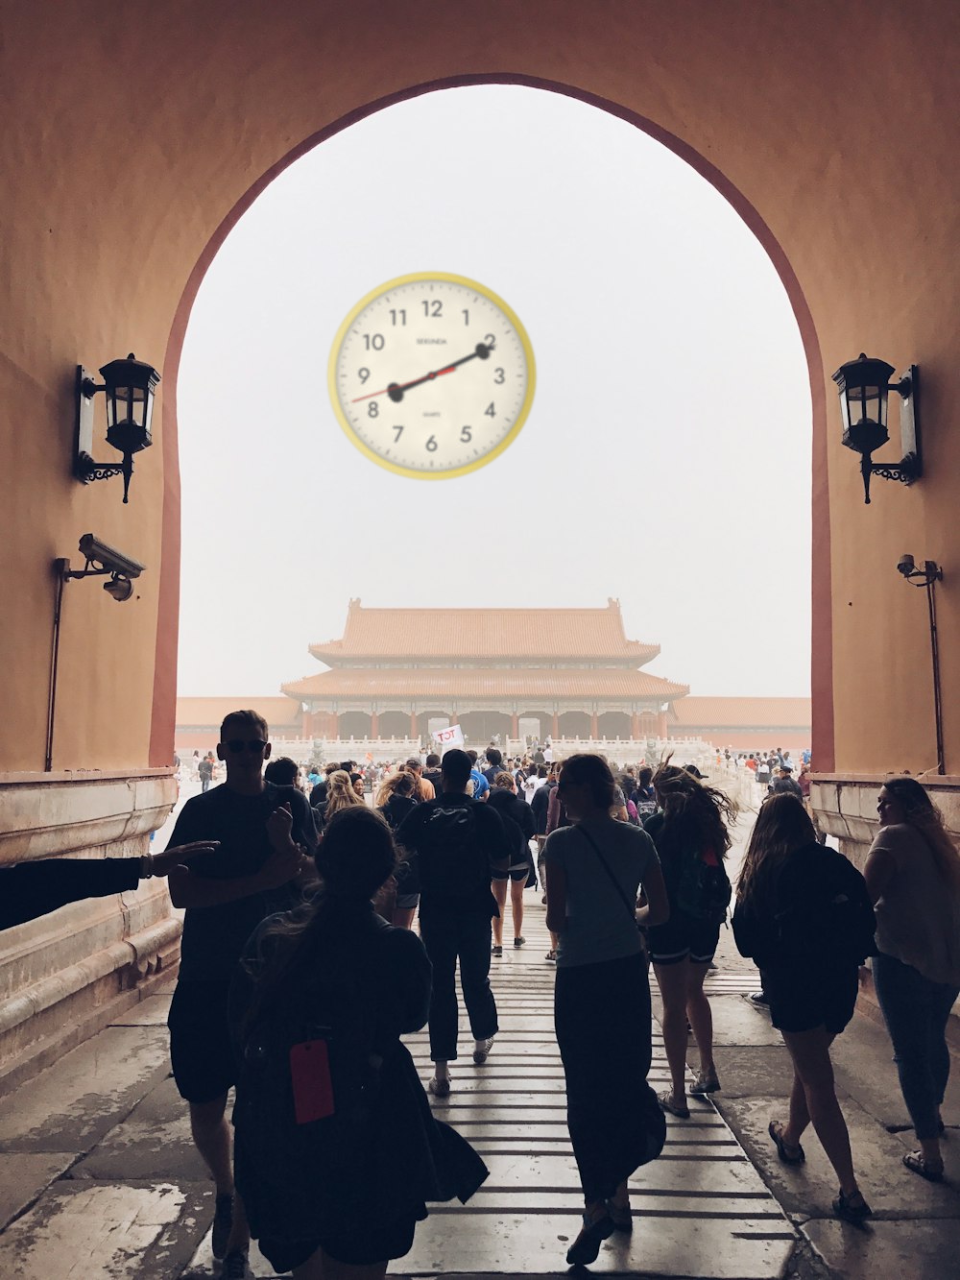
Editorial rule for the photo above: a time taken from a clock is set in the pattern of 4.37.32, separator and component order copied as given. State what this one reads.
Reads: 8.10.42
